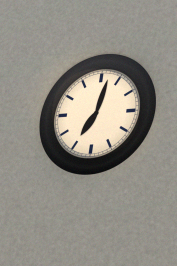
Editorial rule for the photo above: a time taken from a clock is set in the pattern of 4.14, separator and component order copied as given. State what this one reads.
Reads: 7.02
